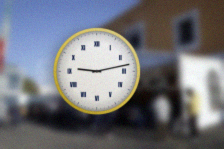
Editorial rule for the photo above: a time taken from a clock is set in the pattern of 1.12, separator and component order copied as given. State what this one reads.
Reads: 9.13
